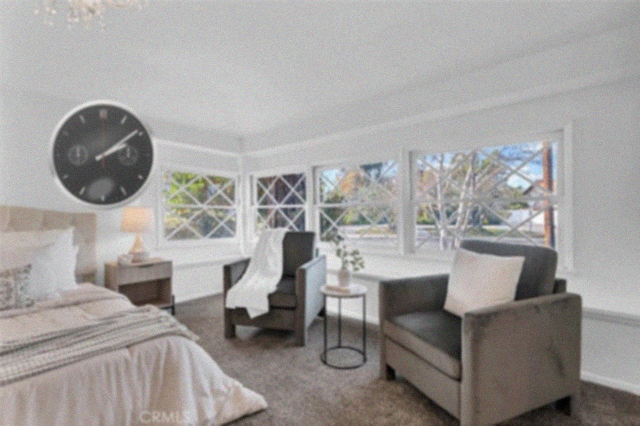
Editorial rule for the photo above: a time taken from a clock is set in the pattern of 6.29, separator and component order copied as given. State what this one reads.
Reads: 2.09
